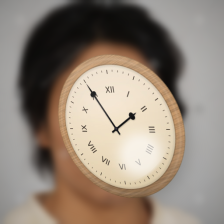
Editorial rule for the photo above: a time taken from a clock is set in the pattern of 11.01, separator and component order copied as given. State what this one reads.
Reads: 1.55
